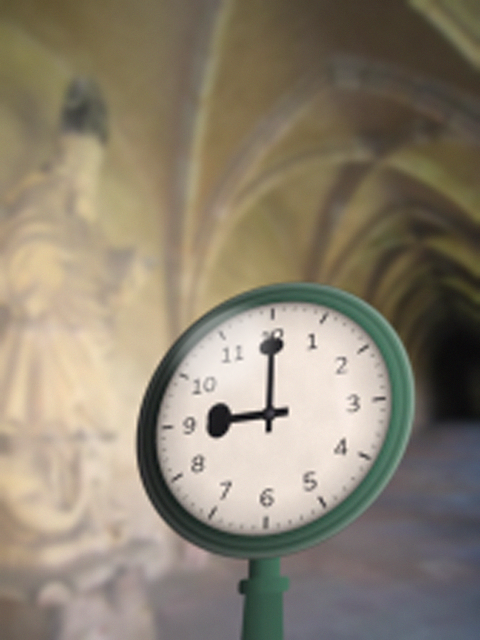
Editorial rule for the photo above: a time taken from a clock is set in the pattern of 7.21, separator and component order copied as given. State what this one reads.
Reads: 9.00
